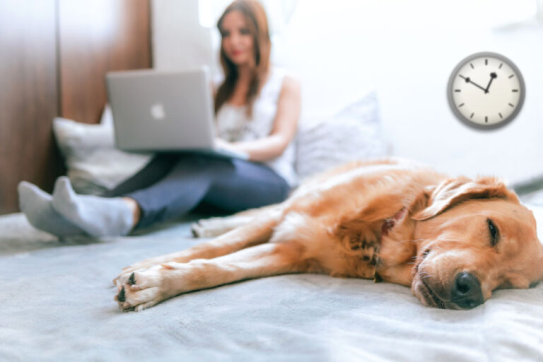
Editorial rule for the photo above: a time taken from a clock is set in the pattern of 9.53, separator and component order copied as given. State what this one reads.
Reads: 12.50
